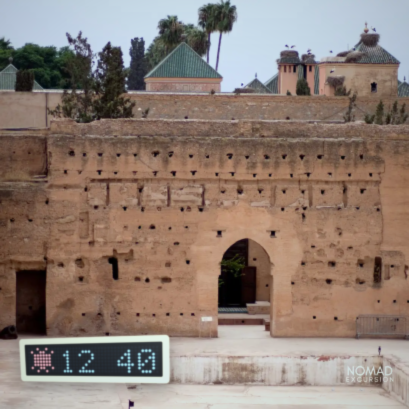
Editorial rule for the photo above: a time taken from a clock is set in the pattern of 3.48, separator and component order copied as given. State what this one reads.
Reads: 12.40
